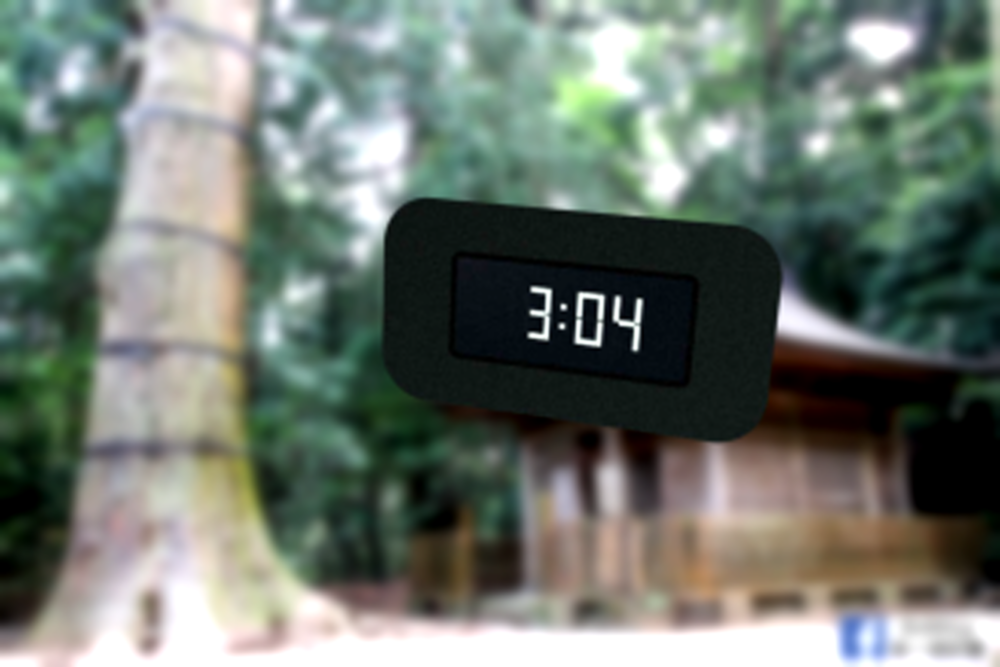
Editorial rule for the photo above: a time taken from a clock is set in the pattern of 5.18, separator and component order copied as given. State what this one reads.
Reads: 3.04
